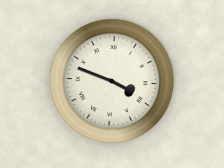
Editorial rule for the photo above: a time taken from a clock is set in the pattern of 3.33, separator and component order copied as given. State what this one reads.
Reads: 3.48
